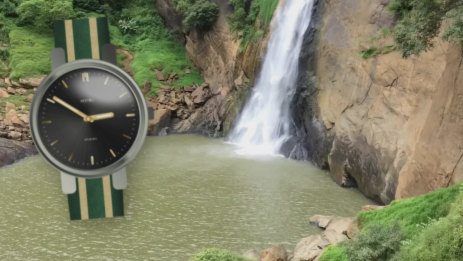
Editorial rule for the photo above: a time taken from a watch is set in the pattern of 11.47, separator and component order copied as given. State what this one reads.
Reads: 2.51
